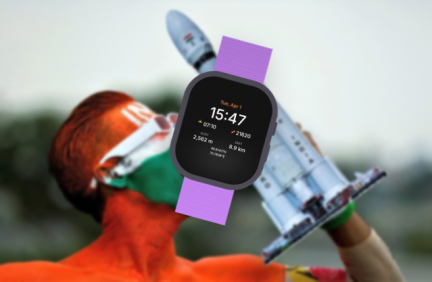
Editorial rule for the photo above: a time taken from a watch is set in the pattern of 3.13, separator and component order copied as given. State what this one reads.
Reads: 15.47
